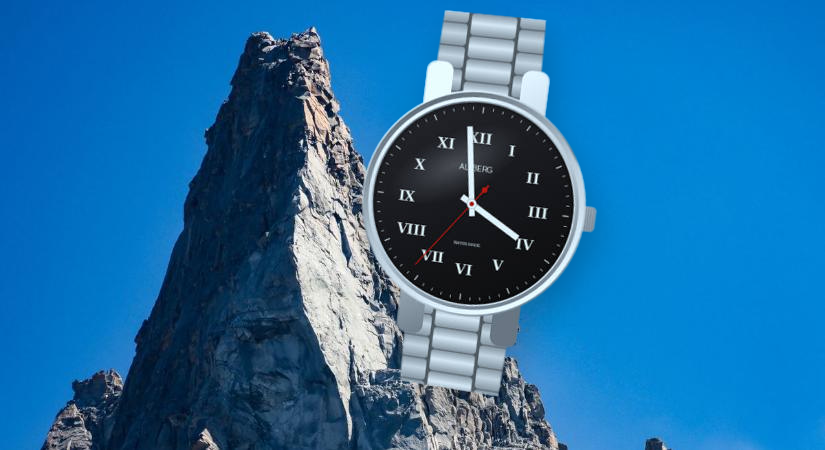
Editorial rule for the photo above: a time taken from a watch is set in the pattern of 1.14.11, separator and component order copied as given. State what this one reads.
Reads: 3.58.36
